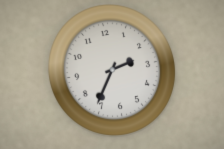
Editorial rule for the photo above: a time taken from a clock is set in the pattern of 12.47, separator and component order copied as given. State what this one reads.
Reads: 2.36
